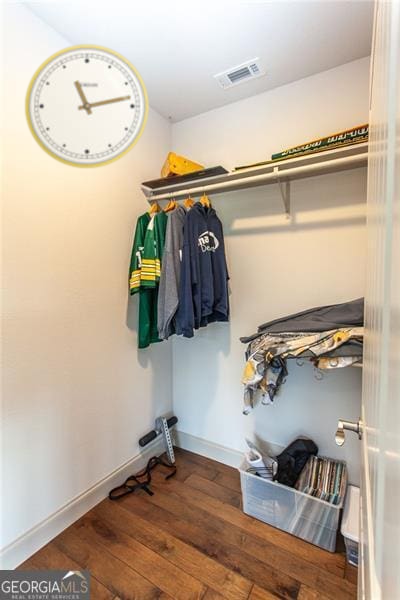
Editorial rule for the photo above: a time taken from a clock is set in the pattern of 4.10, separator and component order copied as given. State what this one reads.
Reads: 11.13
